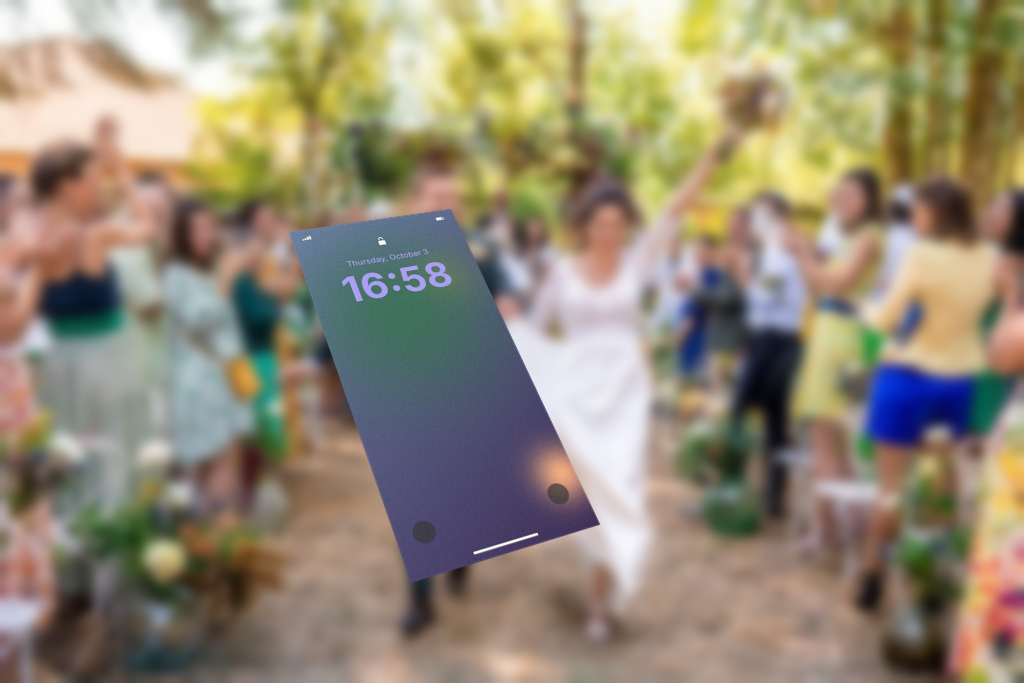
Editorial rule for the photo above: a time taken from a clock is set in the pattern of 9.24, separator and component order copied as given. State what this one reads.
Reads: 16.58
